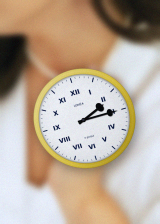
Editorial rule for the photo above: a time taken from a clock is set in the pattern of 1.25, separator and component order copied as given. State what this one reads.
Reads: 2.15
